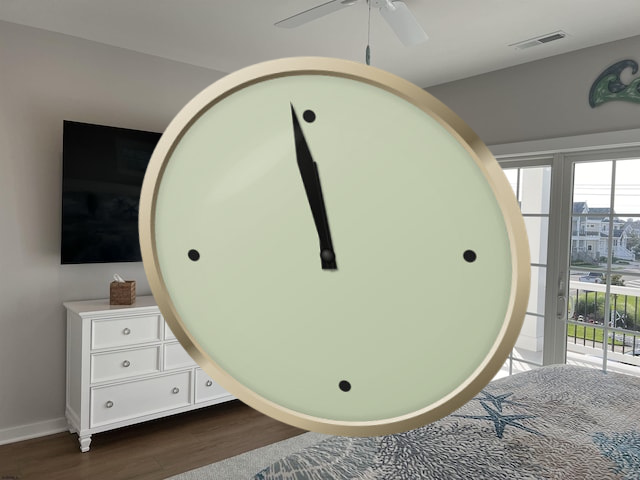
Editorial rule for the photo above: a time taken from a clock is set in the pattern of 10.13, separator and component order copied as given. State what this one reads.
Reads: 11.59
